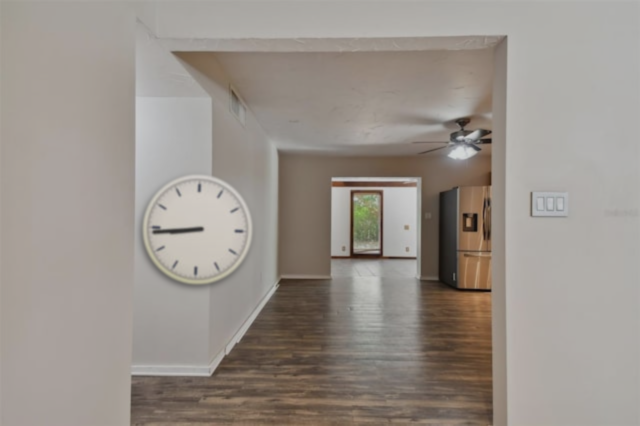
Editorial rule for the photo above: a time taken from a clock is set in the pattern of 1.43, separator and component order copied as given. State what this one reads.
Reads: 8.44
